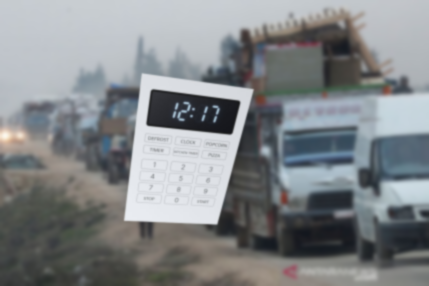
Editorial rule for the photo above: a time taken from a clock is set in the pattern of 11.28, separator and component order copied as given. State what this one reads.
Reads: 12.17
